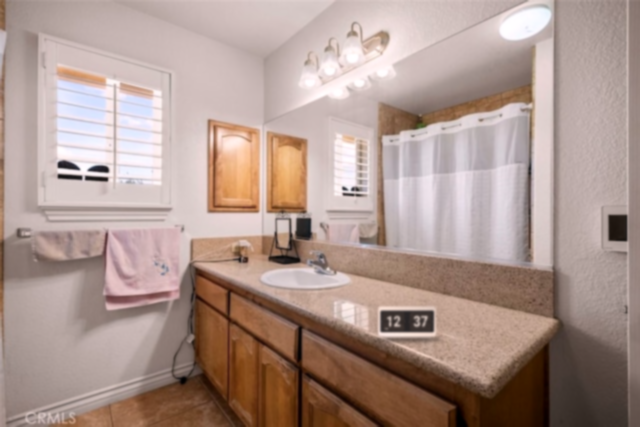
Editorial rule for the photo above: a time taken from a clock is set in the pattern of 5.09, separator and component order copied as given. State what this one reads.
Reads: 12.37
